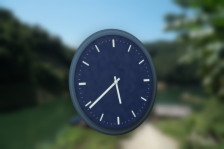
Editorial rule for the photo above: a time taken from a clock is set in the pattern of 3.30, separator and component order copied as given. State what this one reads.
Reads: 5.39
